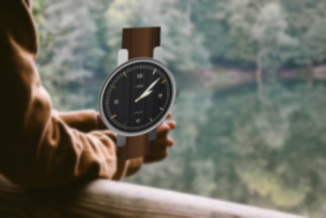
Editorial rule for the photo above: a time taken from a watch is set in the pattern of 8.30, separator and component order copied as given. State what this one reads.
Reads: 2.08
